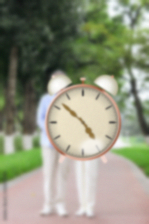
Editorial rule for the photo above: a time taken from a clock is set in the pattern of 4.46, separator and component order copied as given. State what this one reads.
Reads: 4.52
